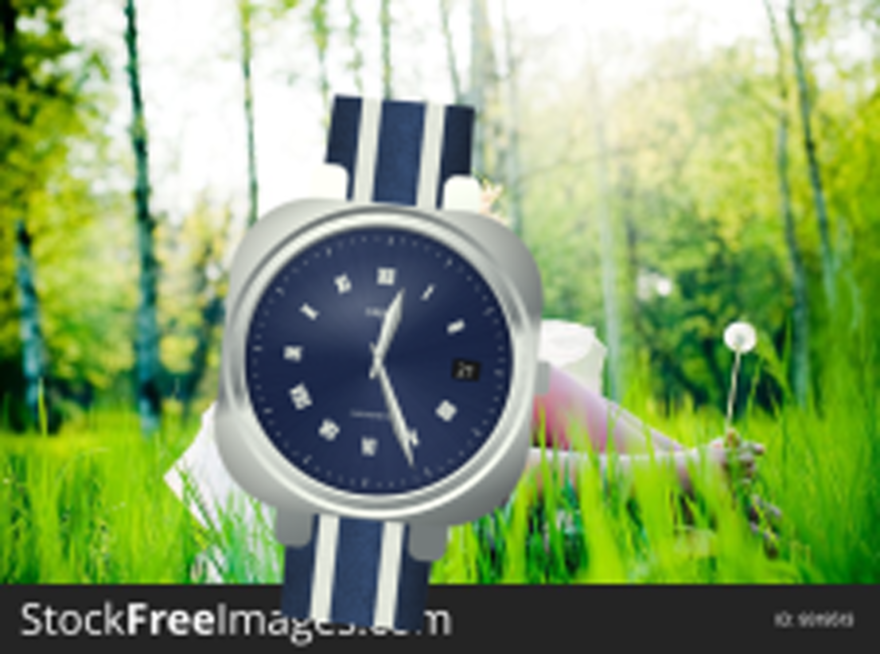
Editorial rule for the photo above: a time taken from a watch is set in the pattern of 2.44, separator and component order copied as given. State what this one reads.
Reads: 12.26
